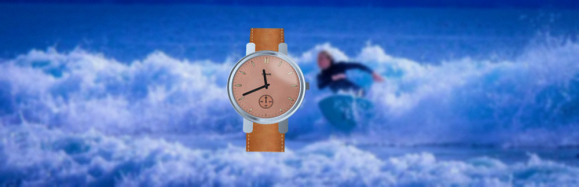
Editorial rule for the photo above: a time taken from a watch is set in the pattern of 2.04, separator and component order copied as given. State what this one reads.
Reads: 11.41
